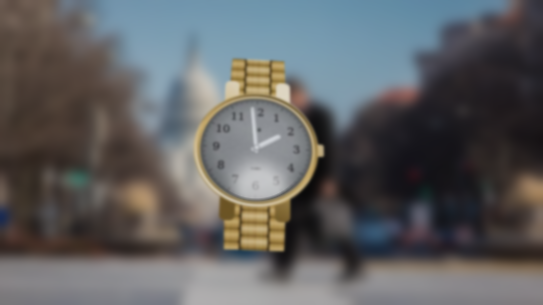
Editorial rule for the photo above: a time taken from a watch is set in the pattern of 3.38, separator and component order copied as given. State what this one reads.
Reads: 1.59
